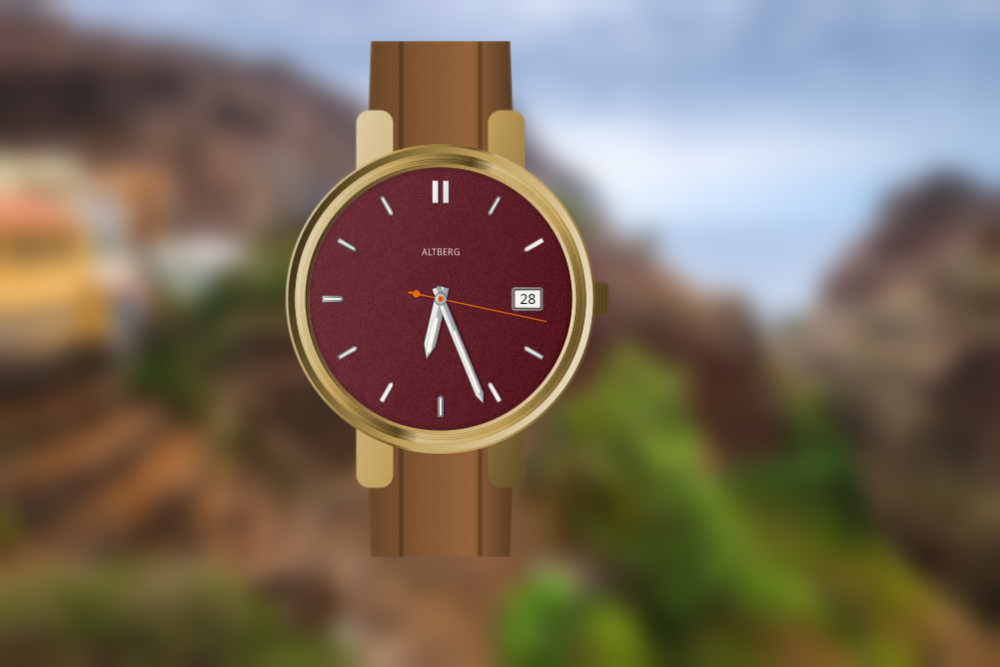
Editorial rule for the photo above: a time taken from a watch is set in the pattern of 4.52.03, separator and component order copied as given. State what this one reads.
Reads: 6.26.17
